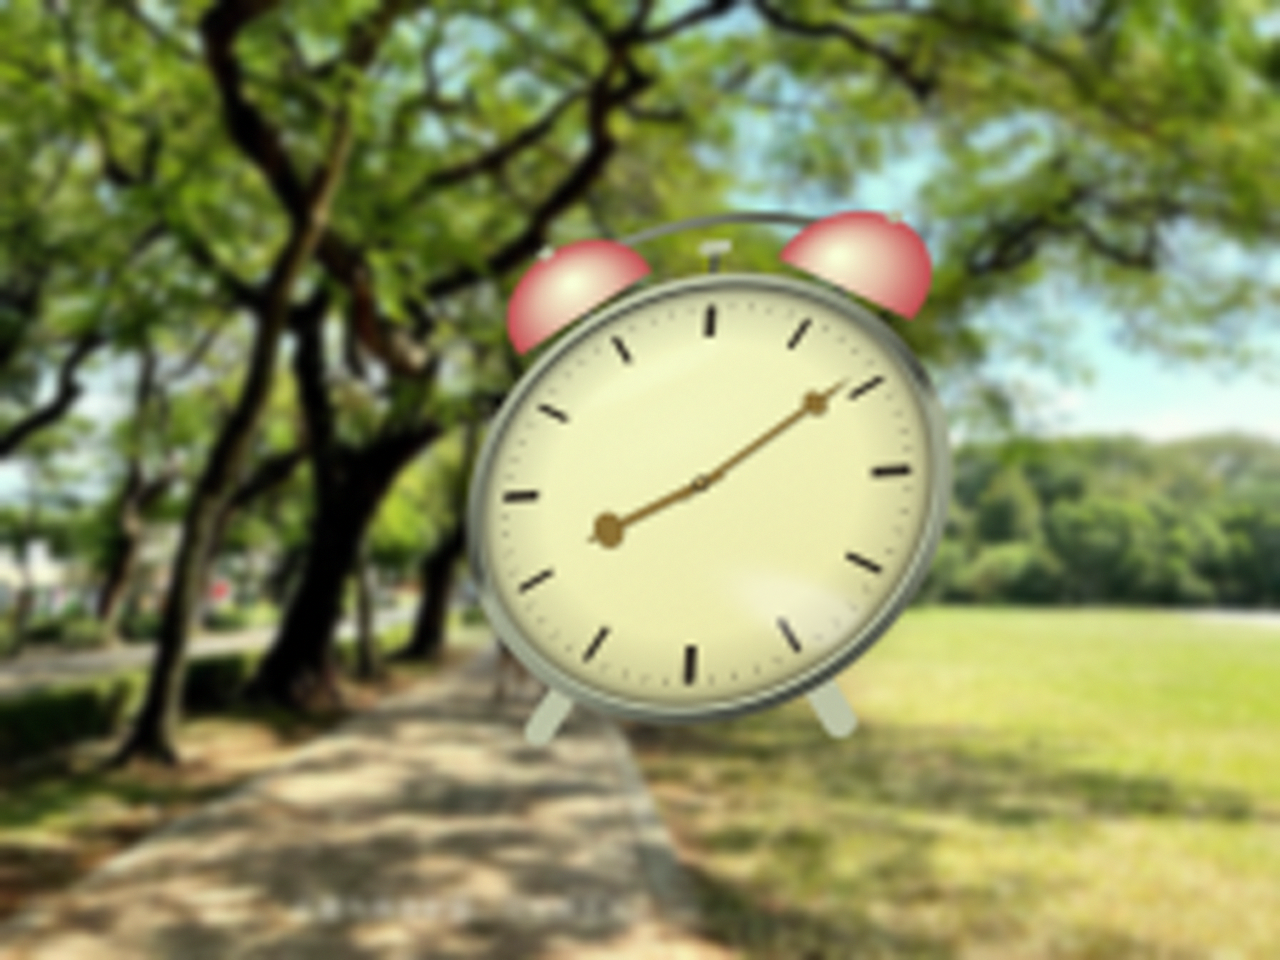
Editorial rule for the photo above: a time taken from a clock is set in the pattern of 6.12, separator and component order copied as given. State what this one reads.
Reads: 8.09
